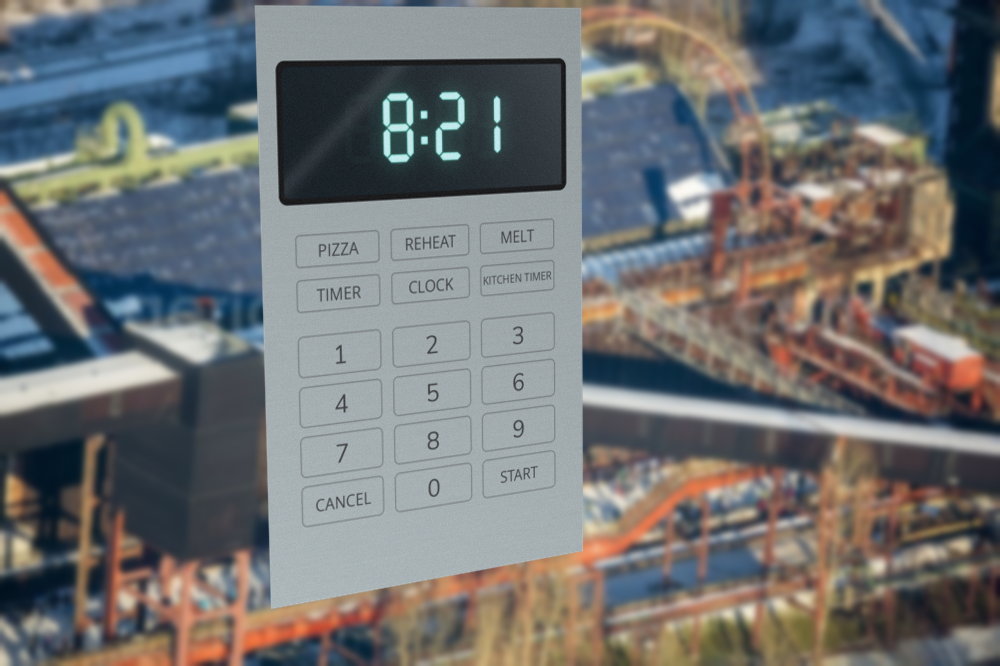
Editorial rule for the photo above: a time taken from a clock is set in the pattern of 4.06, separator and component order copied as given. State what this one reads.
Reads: 8.21
